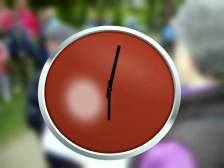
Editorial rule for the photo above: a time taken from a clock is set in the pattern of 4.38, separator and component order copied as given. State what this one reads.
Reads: 6.02
